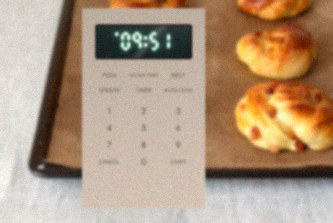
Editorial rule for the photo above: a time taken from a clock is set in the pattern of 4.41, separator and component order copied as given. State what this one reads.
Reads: 9.51
